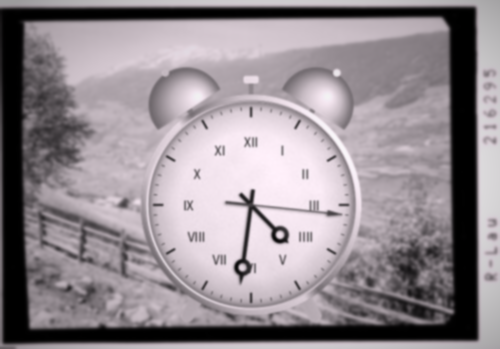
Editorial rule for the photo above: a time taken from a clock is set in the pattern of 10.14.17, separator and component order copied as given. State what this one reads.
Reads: 4.31.16
